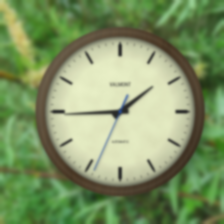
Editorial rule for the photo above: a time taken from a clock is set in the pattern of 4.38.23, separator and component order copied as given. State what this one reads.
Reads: 1.44.34
